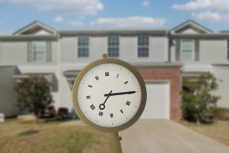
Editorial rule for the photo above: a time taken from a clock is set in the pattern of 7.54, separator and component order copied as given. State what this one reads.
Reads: 7.15
